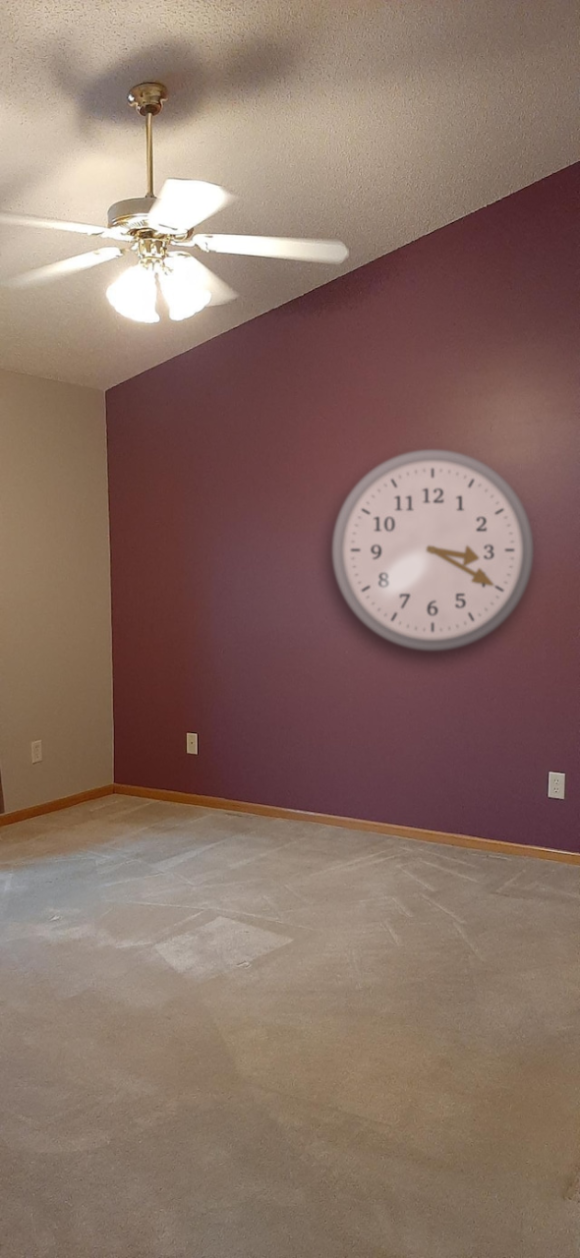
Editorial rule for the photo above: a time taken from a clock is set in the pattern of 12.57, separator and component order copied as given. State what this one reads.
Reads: 3.20
